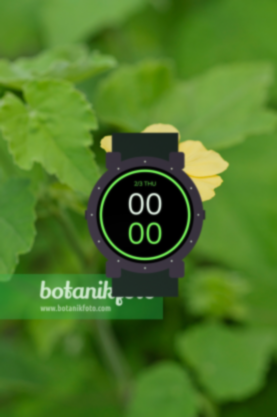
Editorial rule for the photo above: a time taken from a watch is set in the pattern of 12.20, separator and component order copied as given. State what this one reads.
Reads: 0.00
